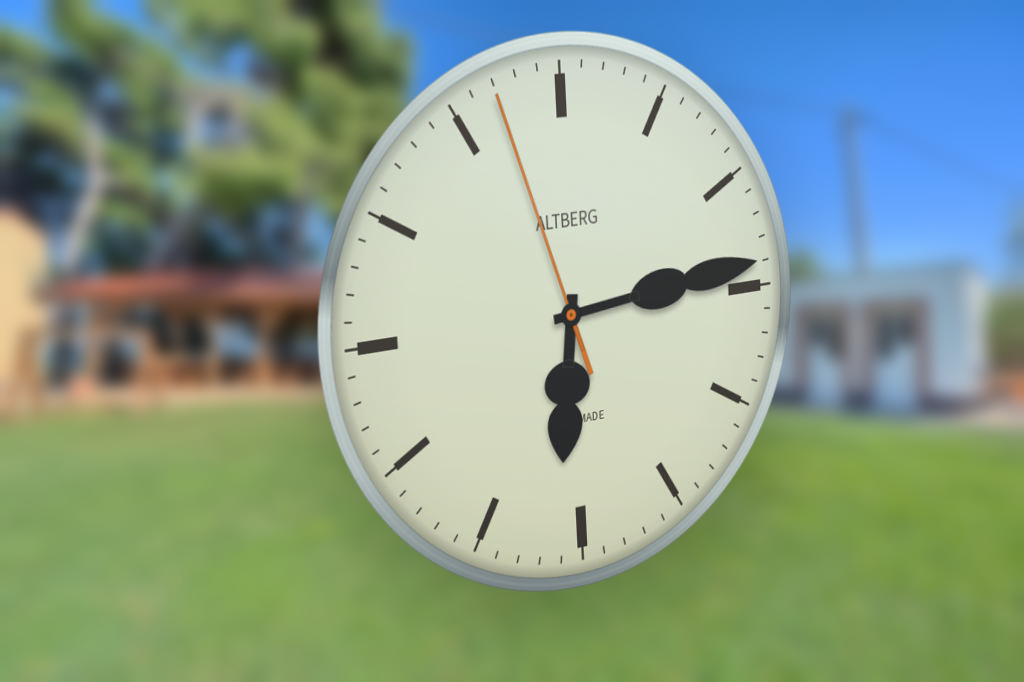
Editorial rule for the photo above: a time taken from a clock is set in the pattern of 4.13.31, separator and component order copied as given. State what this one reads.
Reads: 6.13.57
